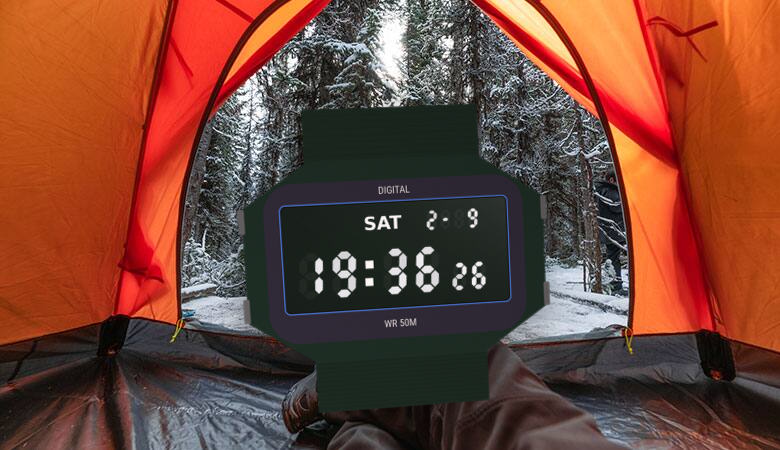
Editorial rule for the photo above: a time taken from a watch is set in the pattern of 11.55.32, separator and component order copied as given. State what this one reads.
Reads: 19.36.26
